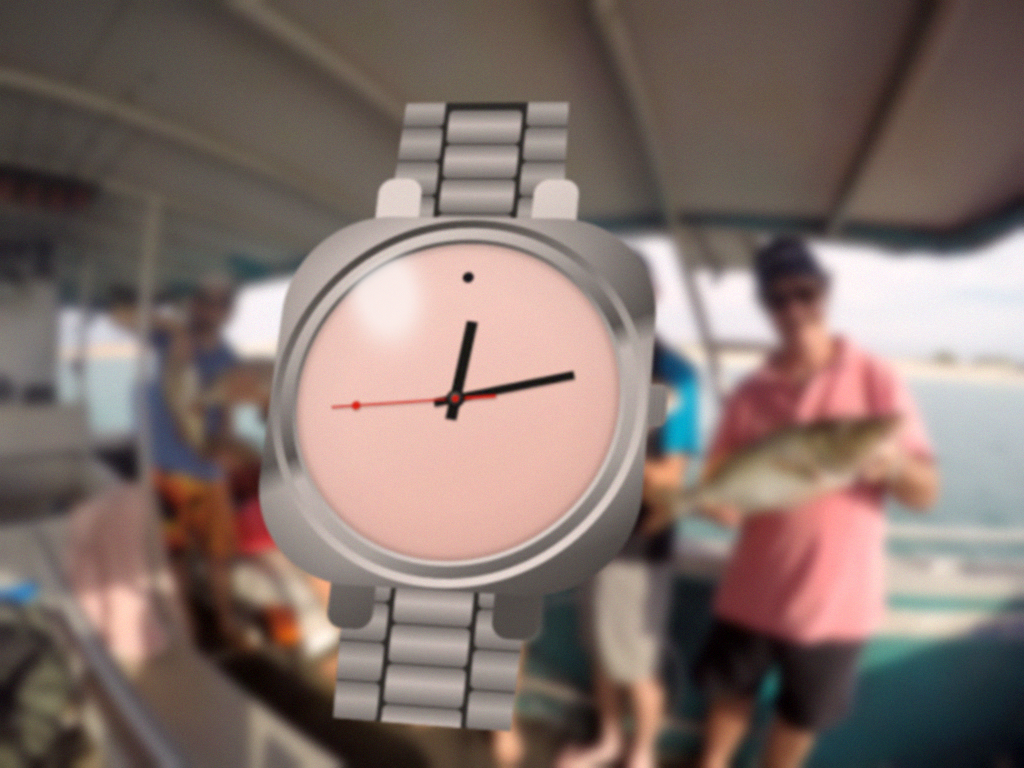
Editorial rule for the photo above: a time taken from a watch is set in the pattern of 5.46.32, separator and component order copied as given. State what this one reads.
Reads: 12.12.44
